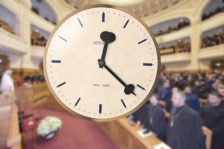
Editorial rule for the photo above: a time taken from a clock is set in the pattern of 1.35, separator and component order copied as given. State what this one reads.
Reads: 12.22
